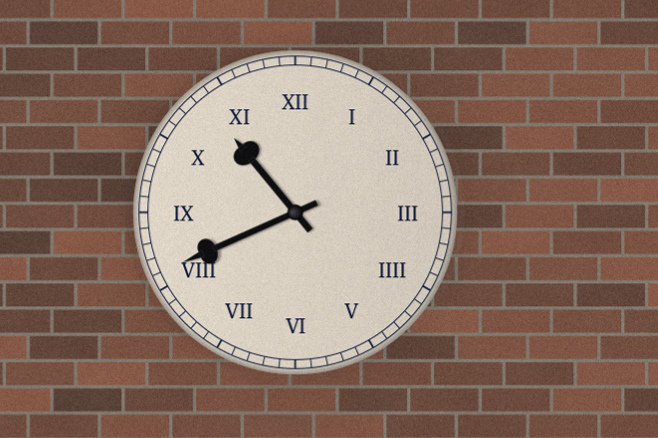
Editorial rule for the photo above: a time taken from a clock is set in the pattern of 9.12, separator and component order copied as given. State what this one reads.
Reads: 10.41
